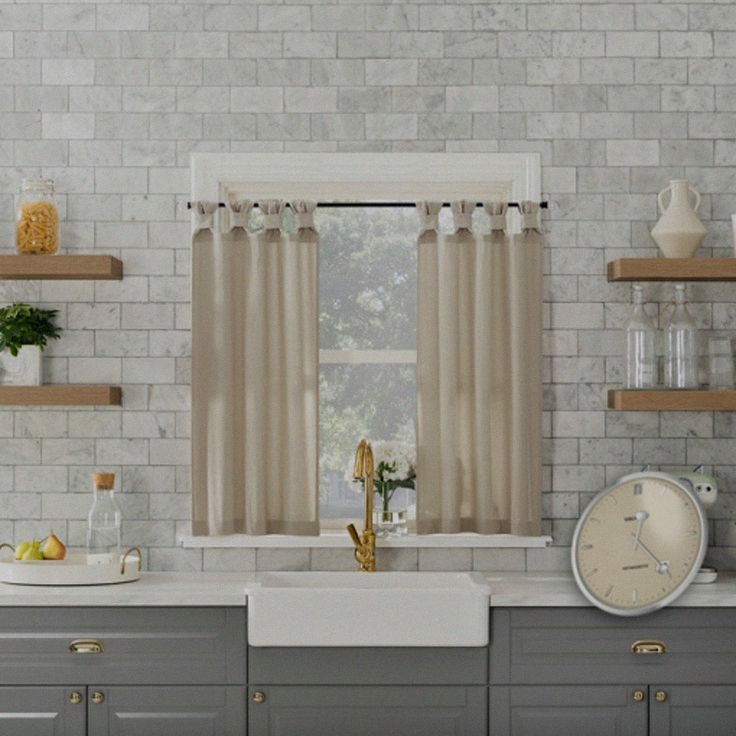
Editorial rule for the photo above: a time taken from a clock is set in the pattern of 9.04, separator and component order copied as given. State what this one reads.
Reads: 12.23
